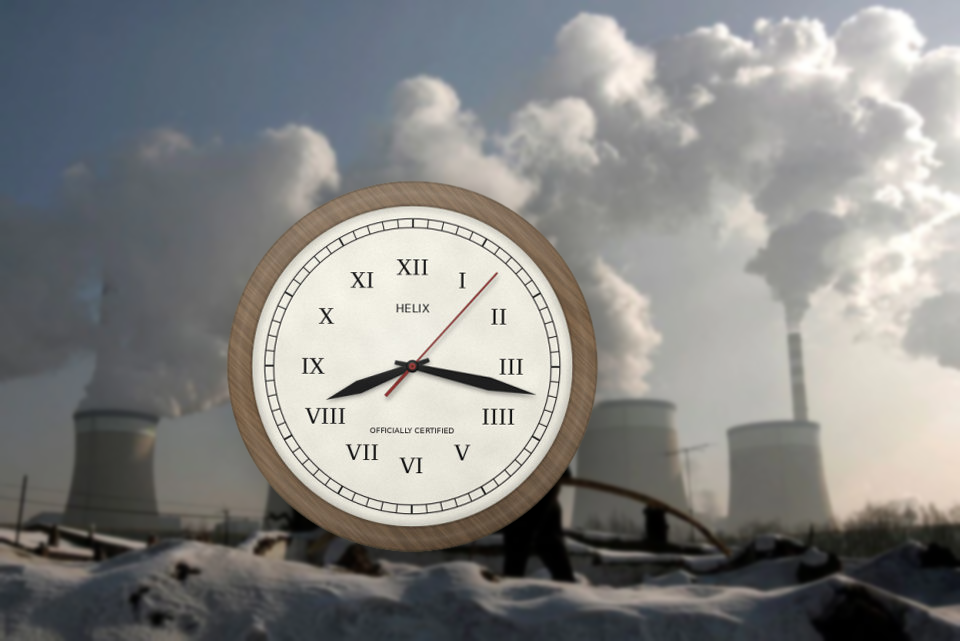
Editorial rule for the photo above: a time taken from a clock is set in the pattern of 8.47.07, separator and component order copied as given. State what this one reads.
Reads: 8.17.07
